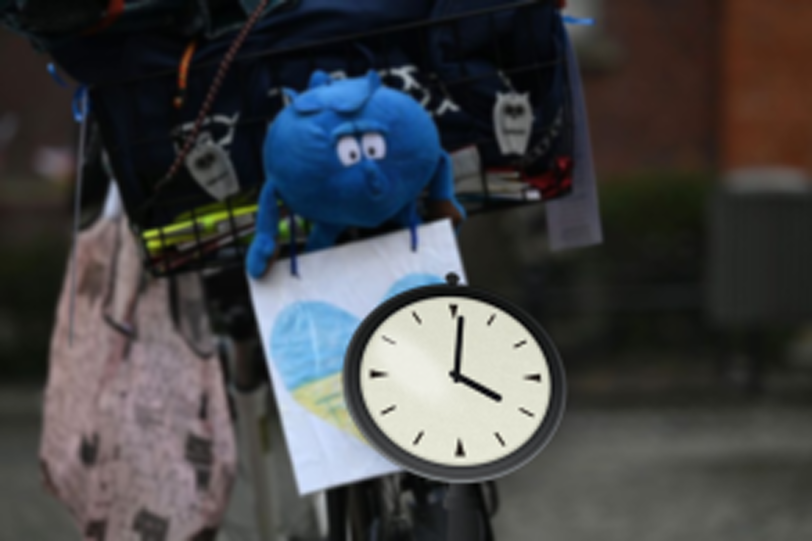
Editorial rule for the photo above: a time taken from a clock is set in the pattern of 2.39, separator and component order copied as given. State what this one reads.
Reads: 4.01
